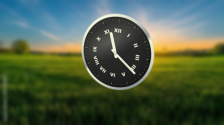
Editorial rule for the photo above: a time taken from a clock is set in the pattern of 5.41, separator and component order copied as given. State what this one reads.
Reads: 11.21
